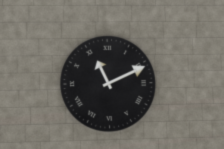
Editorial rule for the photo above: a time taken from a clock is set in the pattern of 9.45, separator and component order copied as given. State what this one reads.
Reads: 11.11
